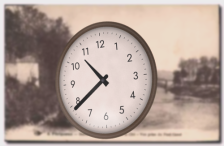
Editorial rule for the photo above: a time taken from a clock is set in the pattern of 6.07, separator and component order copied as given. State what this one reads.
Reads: 10.39
